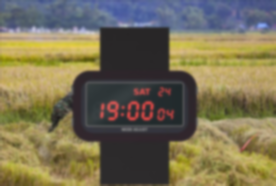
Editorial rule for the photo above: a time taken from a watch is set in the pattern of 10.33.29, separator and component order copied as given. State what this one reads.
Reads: 19.00.04
